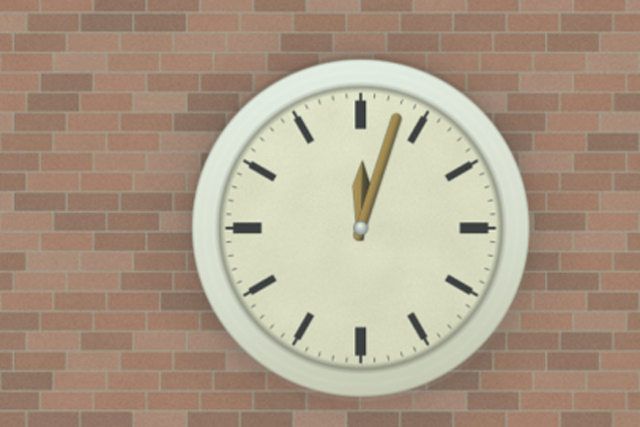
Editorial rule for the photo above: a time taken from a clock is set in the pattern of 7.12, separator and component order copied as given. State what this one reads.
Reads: 12.03
